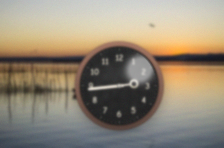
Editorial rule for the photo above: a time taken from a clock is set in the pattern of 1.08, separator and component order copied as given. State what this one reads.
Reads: 2.44
